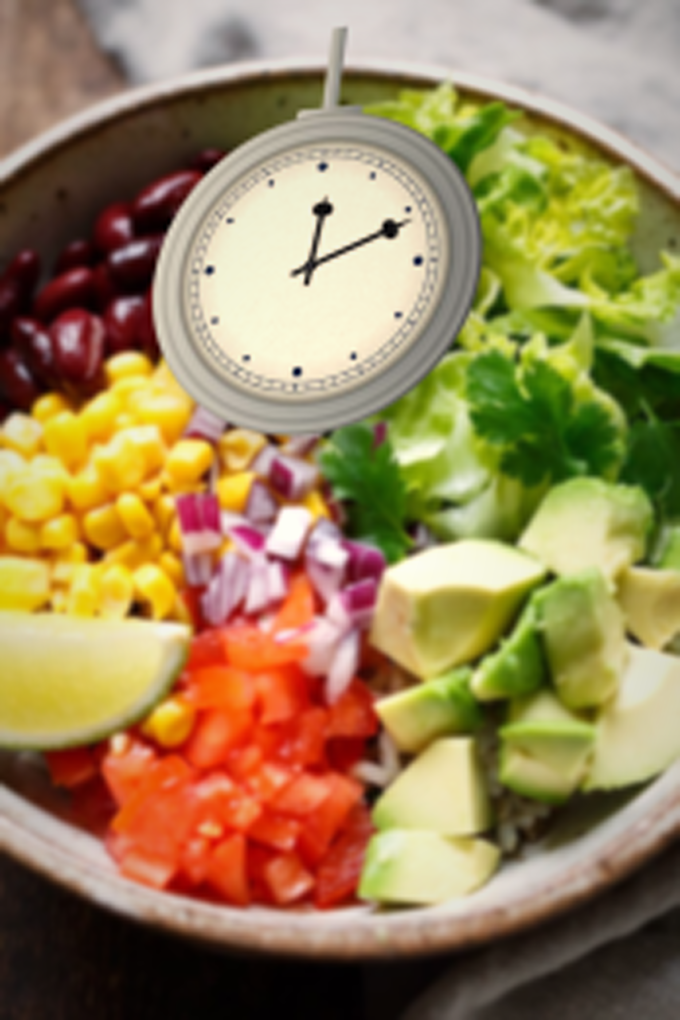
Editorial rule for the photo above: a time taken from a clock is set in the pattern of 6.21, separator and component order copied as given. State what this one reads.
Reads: 12.11
